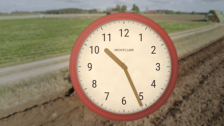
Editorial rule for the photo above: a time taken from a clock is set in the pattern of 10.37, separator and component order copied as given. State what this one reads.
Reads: 10.26
